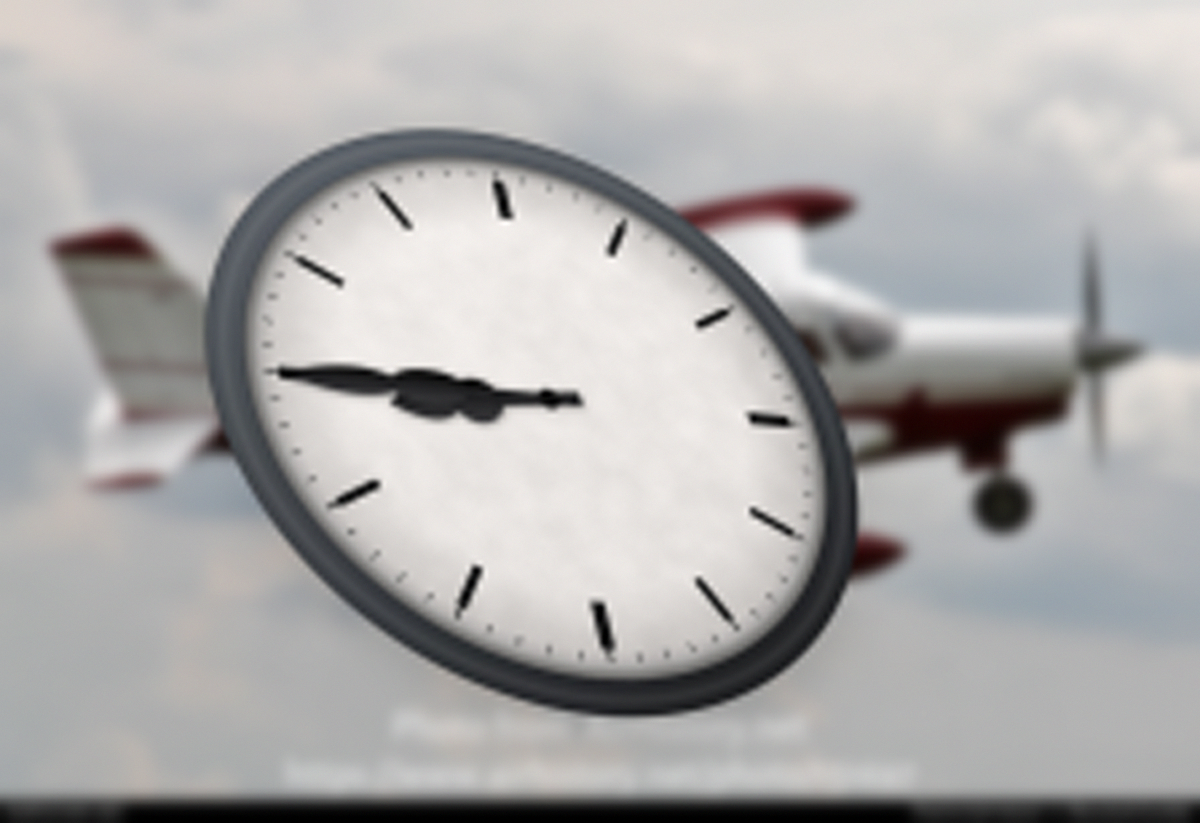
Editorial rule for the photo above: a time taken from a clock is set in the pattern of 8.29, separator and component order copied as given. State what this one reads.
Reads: 8.45
